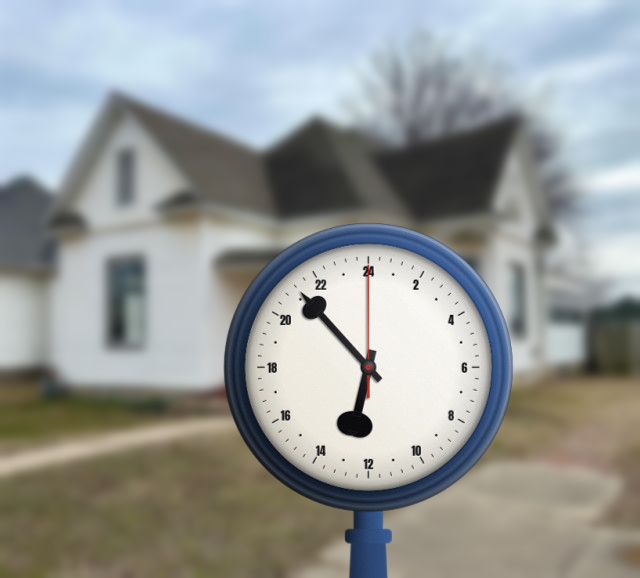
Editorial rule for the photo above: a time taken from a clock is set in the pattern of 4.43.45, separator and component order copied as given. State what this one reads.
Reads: 12.53.00
